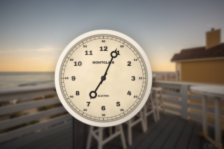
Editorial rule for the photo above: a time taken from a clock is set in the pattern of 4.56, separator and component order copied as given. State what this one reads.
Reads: 7.04
